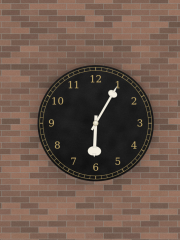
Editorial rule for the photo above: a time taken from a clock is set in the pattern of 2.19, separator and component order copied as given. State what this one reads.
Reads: 6.05
